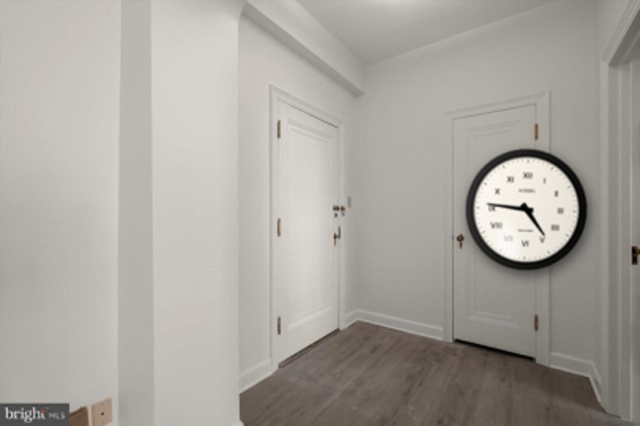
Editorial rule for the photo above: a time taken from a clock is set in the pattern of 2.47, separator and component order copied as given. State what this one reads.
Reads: 4.46
